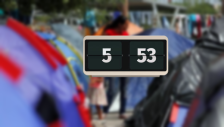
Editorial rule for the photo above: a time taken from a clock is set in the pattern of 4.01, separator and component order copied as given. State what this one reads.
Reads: 5.53
